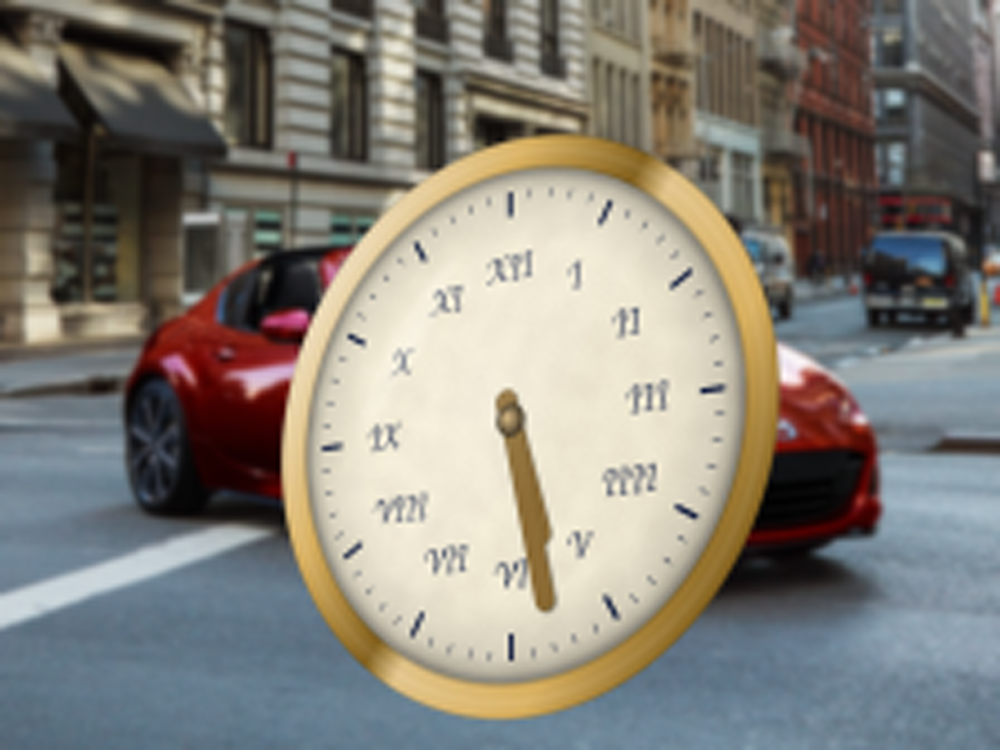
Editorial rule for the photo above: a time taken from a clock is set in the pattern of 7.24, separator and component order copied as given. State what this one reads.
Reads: 5.28
